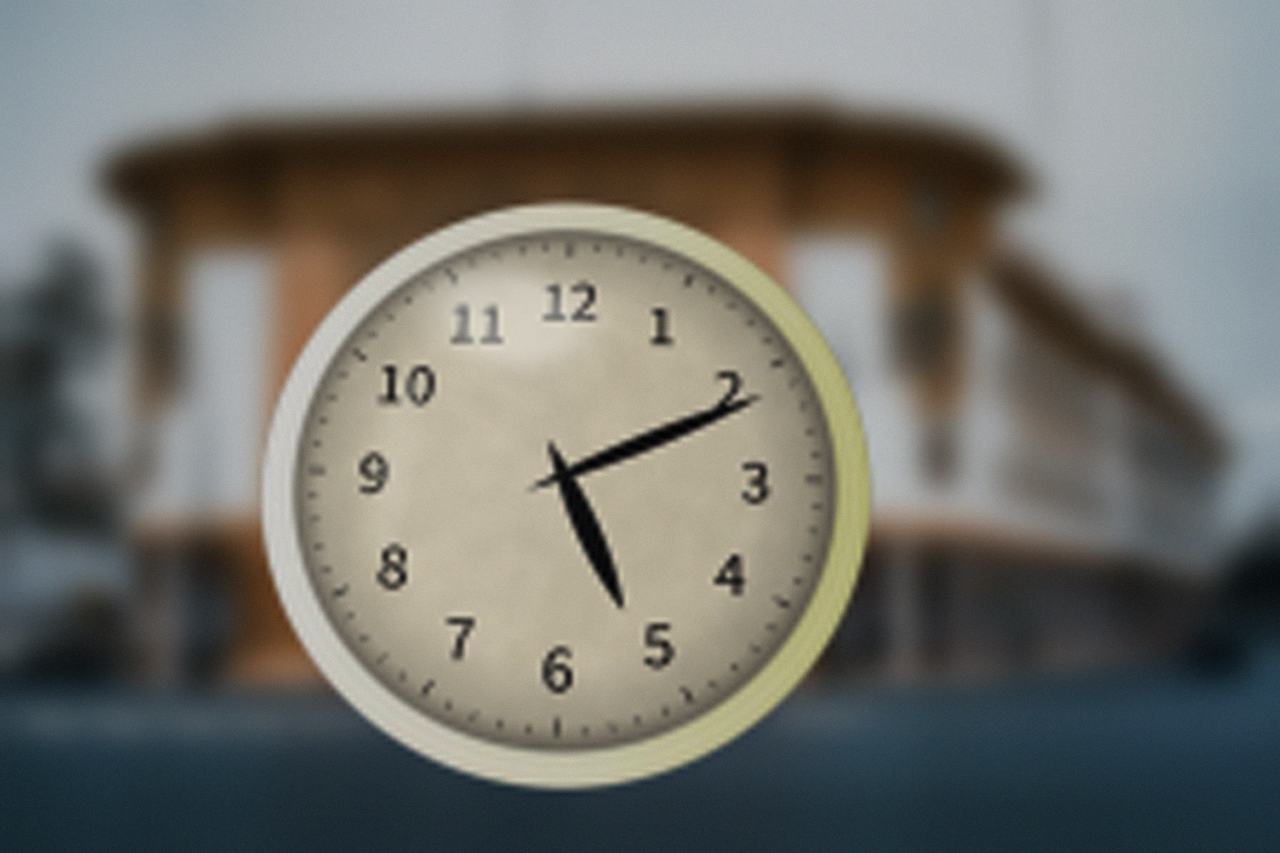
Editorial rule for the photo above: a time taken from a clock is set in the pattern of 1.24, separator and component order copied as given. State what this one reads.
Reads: 5.11
